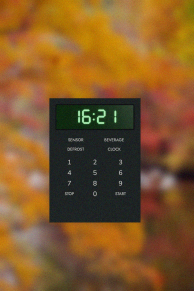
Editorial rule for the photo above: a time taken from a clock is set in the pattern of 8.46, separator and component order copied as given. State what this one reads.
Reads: 16.21
